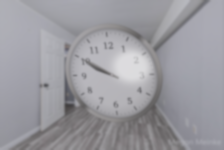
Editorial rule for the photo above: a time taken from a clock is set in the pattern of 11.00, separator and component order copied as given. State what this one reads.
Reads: 9.50
